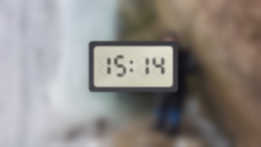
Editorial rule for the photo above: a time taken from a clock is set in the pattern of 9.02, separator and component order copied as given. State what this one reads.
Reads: 15.14
